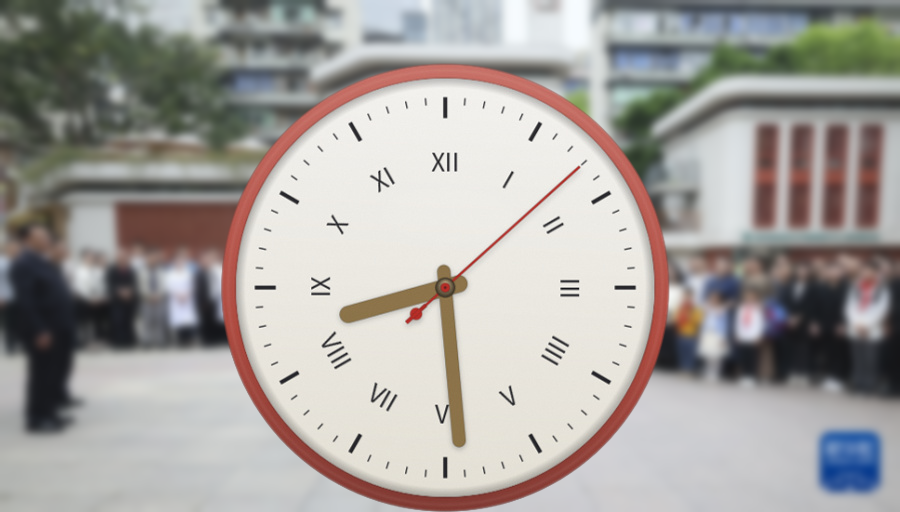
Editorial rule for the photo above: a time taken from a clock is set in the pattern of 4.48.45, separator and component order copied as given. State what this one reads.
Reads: 8.29.08
